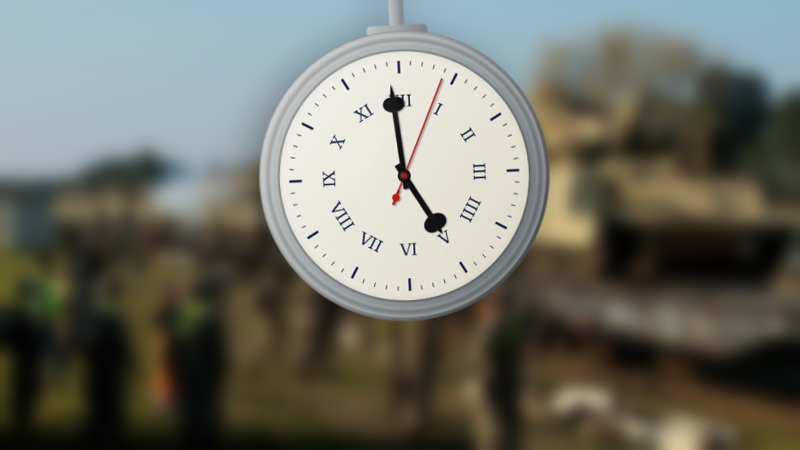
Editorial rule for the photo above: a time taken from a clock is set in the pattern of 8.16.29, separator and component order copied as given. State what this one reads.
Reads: 4.59.04
